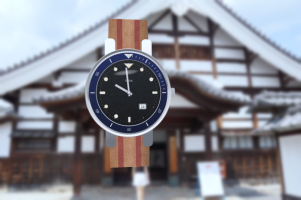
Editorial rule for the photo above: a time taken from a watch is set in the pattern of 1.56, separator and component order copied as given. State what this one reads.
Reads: 9.59
